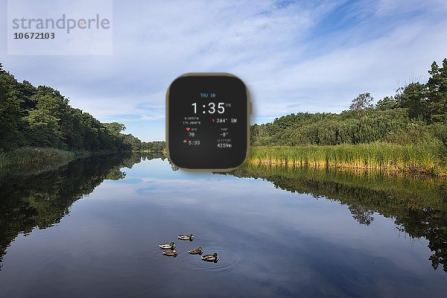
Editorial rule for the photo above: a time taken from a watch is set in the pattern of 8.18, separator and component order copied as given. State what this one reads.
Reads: 1.35
